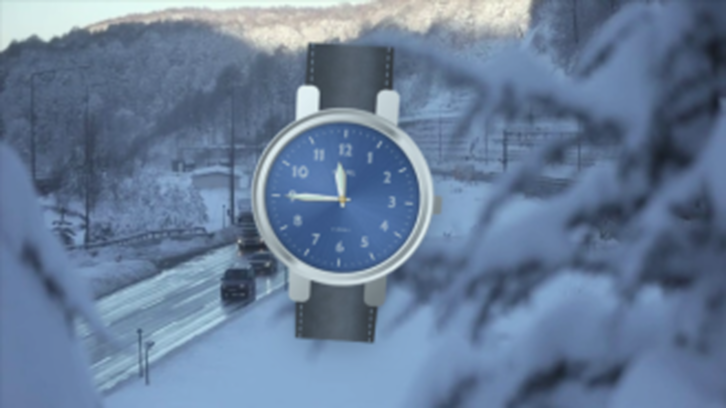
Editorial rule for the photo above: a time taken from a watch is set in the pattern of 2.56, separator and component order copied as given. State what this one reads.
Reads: 11.45
